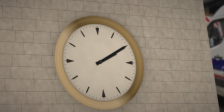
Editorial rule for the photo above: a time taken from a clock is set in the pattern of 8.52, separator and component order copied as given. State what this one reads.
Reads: 2.10
